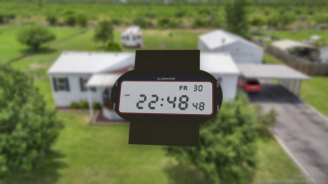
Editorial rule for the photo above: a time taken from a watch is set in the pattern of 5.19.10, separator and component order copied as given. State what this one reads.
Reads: 22.48.48
